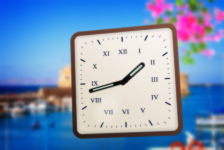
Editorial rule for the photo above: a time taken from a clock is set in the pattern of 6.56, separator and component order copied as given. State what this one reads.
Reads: 1.43
